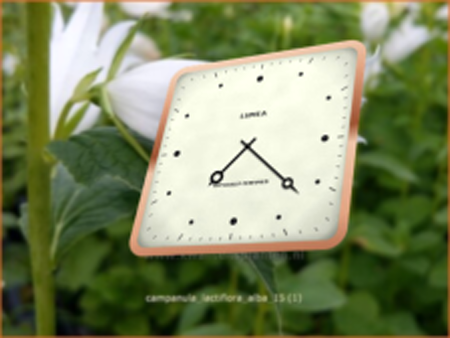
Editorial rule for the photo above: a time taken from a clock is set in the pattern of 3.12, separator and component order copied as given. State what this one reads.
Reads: 7.22
